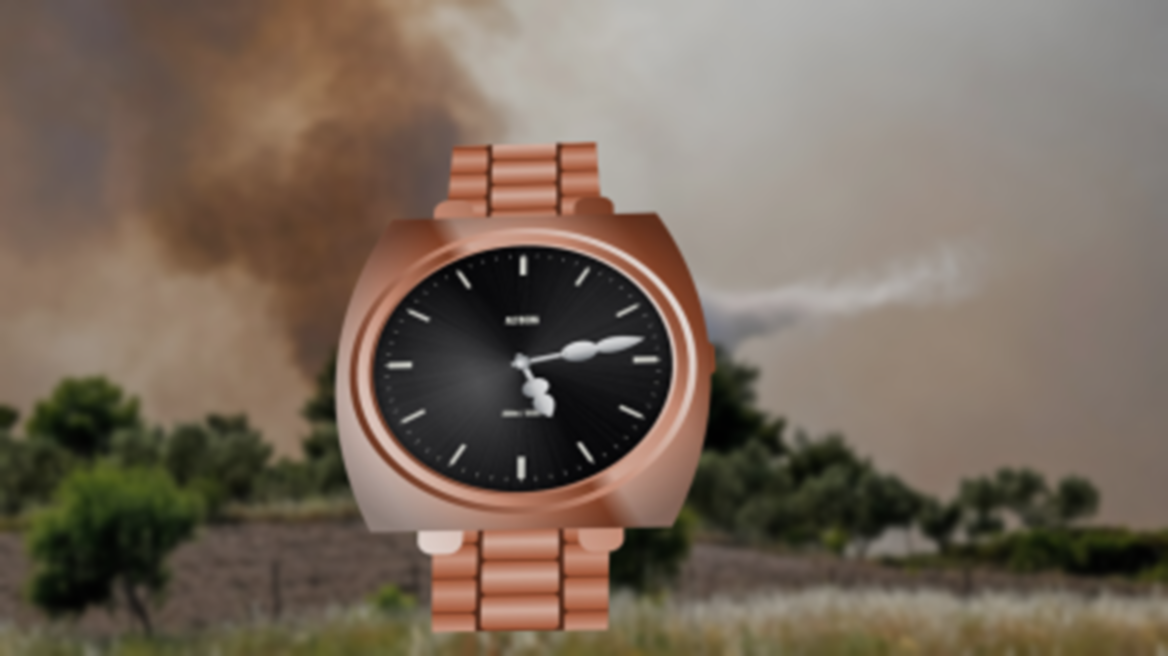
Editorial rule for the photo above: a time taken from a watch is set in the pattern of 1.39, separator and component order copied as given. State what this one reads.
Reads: 5.13
